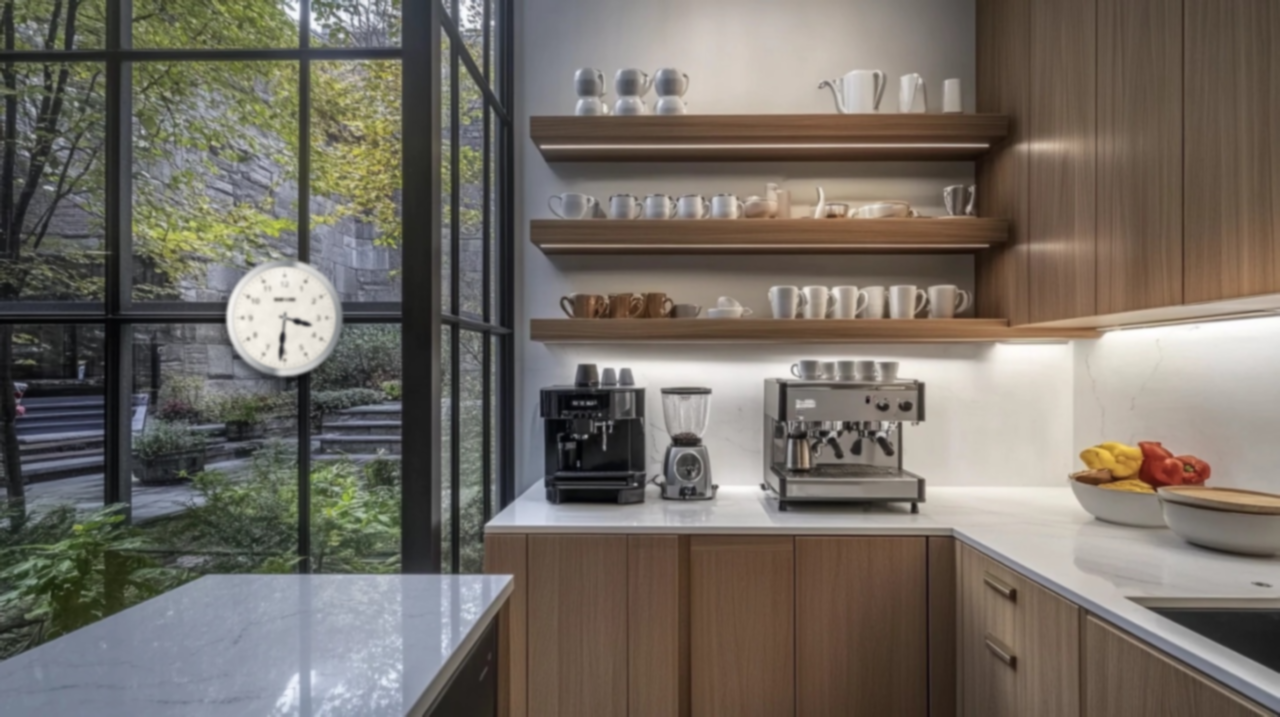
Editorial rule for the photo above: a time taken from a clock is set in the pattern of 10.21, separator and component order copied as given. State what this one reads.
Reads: 3.31
